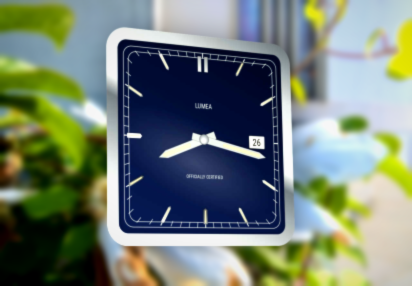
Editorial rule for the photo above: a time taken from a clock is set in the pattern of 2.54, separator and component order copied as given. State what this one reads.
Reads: 8.17
